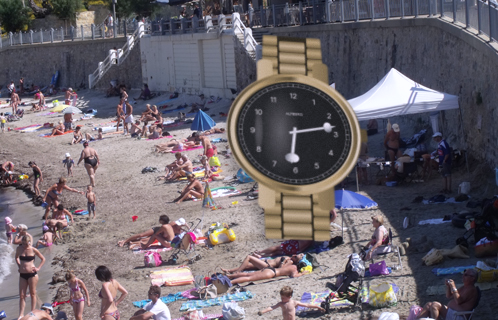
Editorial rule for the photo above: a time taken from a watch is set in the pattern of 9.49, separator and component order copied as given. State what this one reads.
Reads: 6.13
